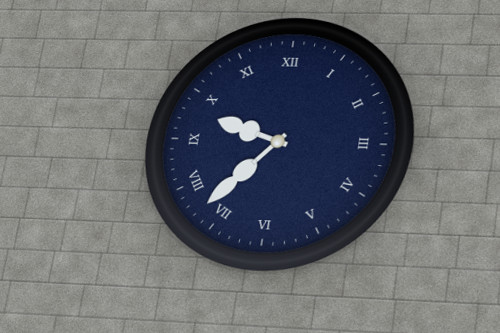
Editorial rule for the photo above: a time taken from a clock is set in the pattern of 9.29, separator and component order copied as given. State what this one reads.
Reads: 9.37
